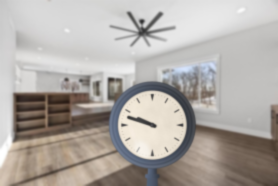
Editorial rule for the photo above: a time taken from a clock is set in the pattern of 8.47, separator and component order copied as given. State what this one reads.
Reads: 9.48
